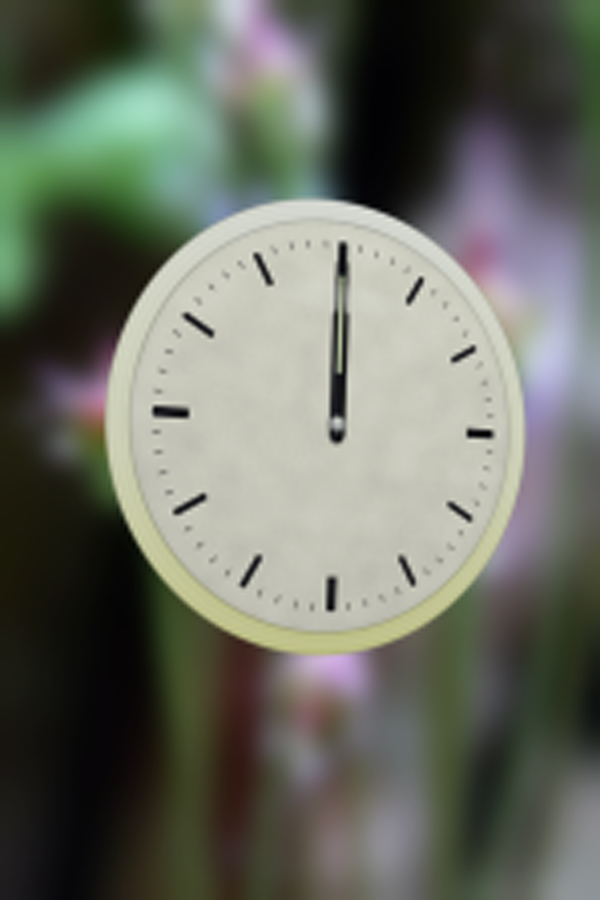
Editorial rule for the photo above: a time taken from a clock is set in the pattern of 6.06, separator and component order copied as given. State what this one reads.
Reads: 12.00
